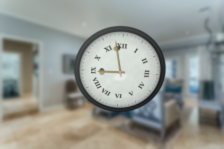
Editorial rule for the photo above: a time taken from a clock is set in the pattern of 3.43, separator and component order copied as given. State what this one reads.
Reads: 8.58
